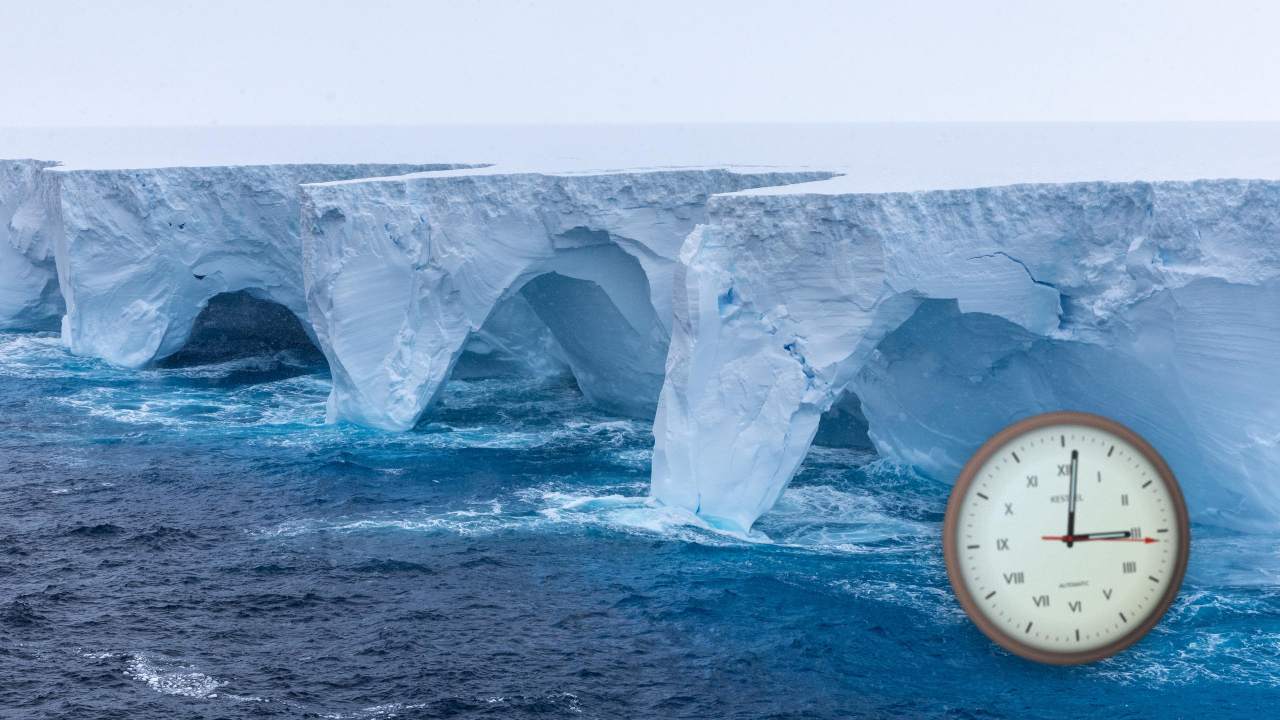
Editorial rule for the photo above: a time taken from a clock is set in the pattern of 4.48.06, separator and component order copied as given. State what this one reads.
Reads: 3.01.16
